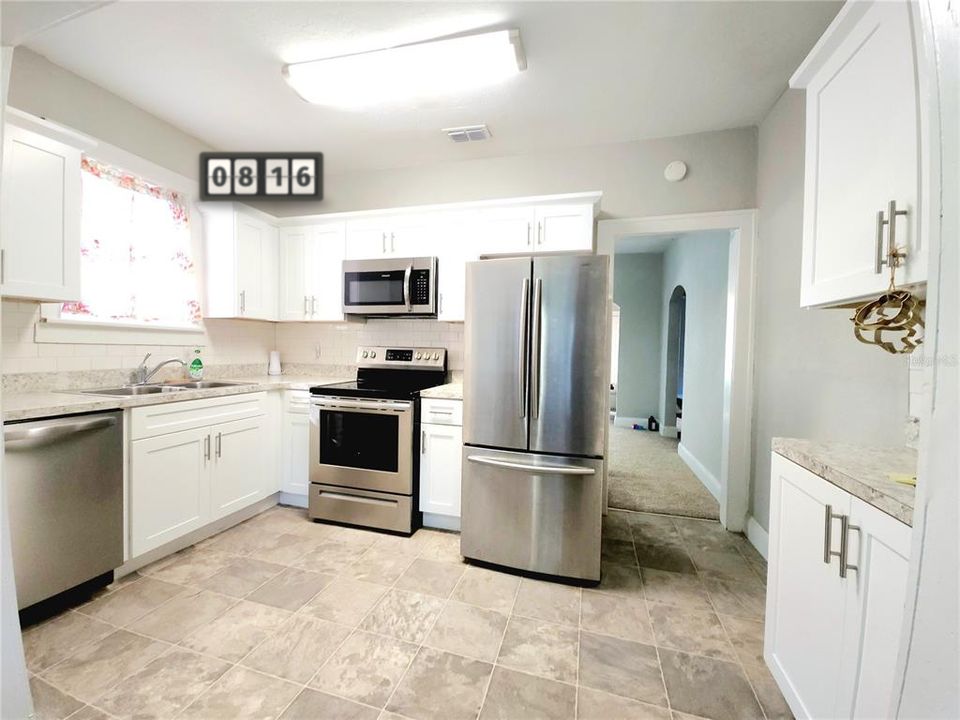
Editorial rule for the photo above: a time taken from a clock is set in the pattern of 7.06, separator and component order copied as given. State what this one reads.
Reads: 8.16
